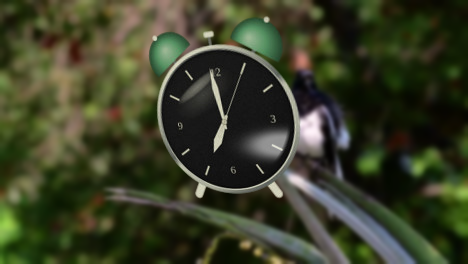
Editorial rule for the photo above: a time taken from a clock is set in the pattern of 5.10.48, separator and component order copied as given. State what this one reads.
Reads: 6.59.05
